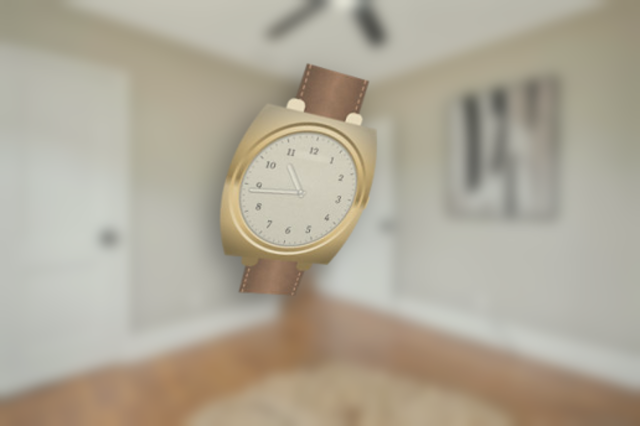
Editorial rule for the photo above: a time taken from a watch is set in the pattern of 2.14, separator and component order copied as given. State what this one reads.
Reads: 10.44
